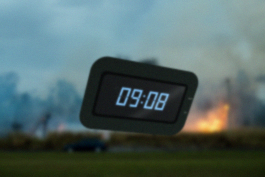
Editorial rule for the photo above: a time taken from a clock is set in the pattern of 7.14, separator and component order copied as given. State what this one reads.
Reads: 9.08
